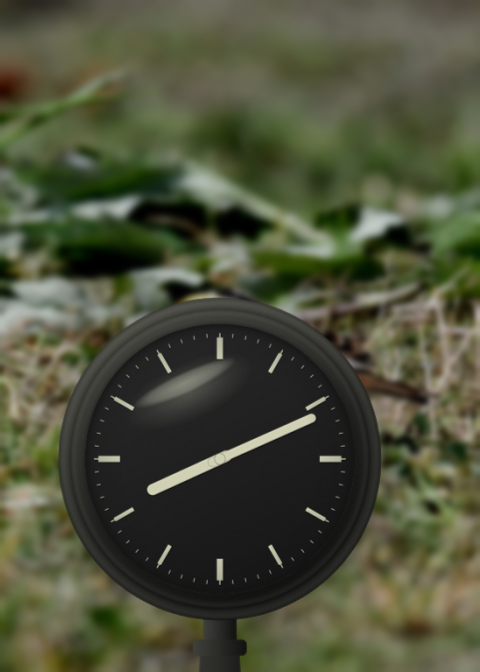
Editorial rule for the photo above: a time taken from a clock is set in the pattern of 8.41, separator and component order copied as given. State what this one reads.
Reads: 8.11
